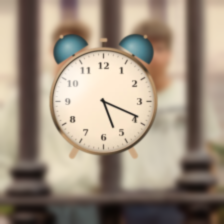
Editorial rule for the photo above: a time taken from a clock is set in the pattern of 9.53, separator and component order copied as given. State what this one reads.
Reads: 5.19
